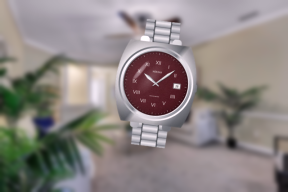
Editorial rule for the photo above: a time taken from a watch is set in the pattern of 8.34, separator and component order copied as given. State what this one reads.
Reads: 10.08
